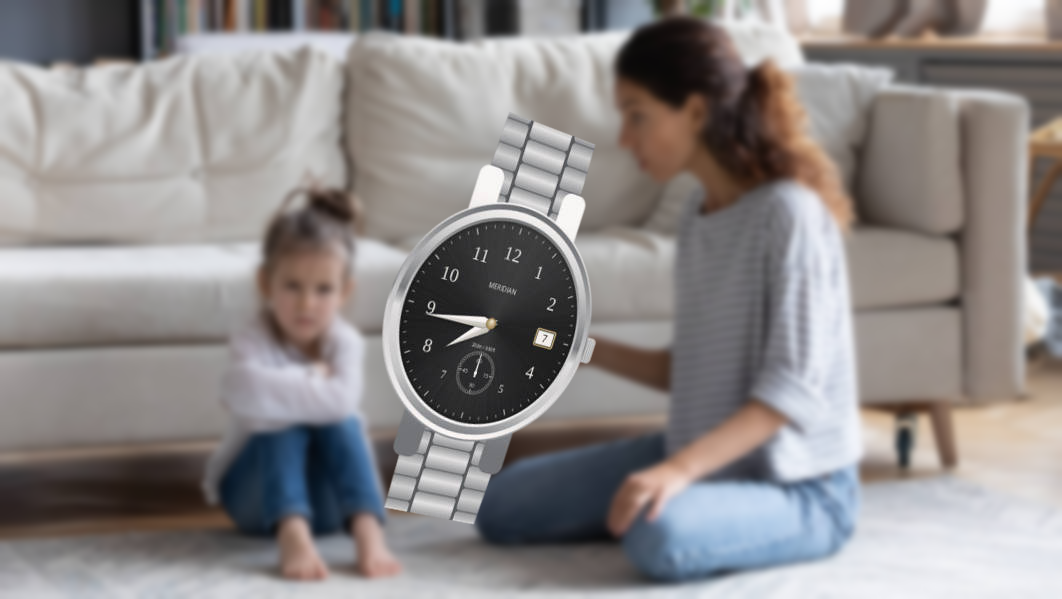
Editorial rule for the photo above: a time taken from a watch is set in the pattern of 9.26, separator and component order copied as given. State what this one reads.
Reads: 7.44
